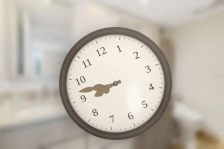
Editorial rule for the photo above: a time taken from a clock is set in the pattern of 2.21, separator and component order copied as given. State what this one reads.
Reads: 8.47
